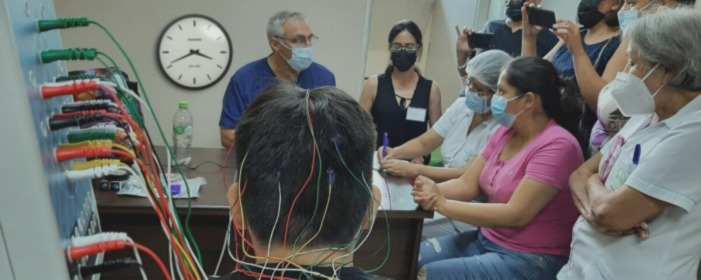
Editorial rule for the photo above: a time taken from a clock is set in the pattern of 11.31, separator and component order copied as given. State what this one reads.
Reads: 3.41
